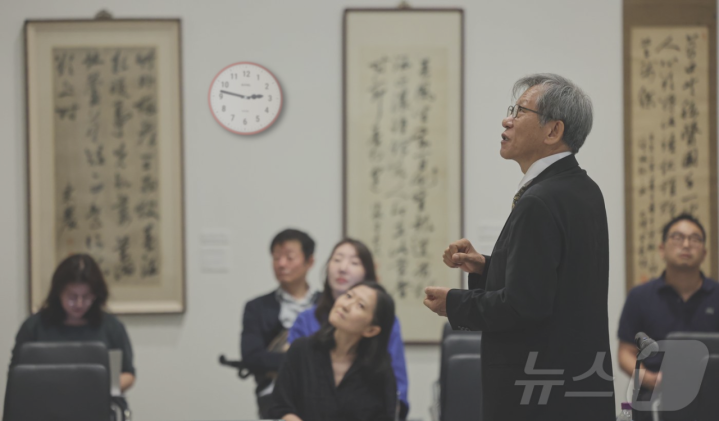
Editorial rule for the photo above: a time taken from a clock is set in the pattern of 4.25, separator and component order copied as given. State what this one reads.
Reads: 2.47
